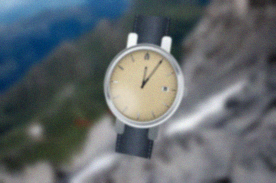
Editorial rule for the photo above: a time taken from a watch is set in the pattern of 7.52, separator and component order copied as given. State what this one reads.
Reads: 12.05
